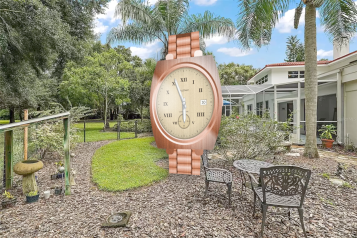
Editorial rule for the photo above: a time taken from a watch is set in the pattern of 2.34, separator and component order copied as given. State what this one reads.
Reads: 5.56
